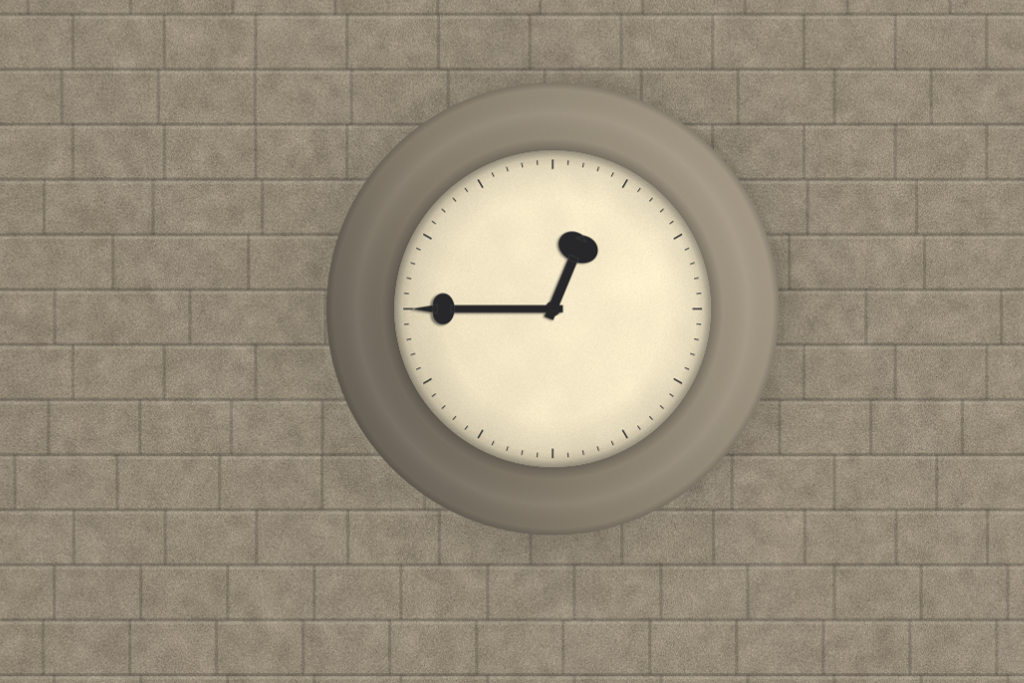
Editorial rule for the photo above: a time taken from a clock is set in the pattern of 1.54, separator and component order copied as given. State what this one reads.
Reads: 12.45
